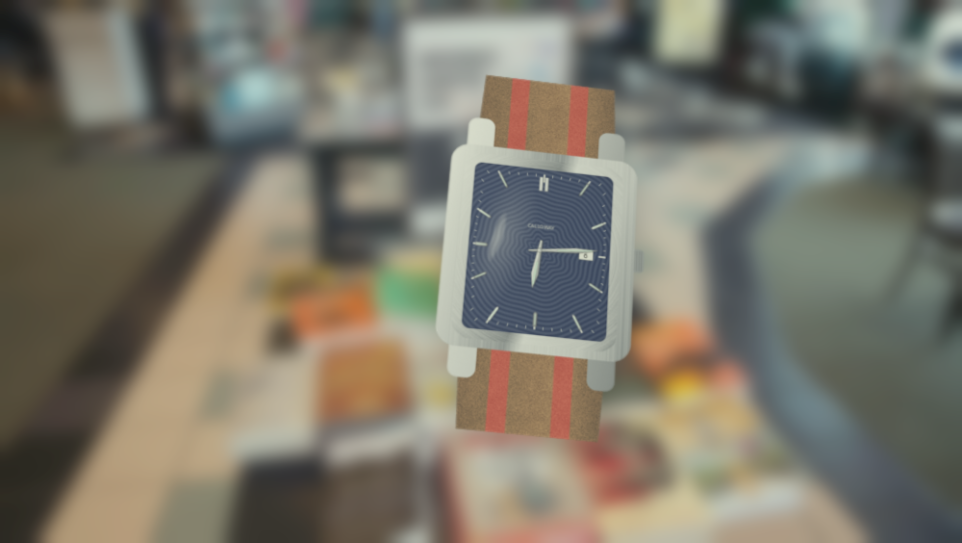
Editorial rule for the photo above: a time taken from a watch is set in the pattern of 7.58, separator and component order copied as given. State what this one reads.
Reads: 6.14
